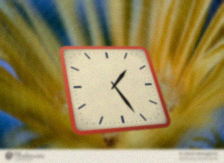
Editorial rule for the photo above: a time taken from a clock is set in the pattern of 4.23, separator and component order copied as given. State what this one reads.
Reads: 1.26
